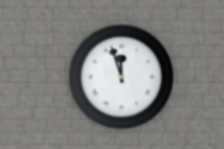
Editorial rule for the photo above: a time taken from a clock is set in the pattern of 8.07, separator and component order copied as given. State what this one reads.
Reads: 11.57
